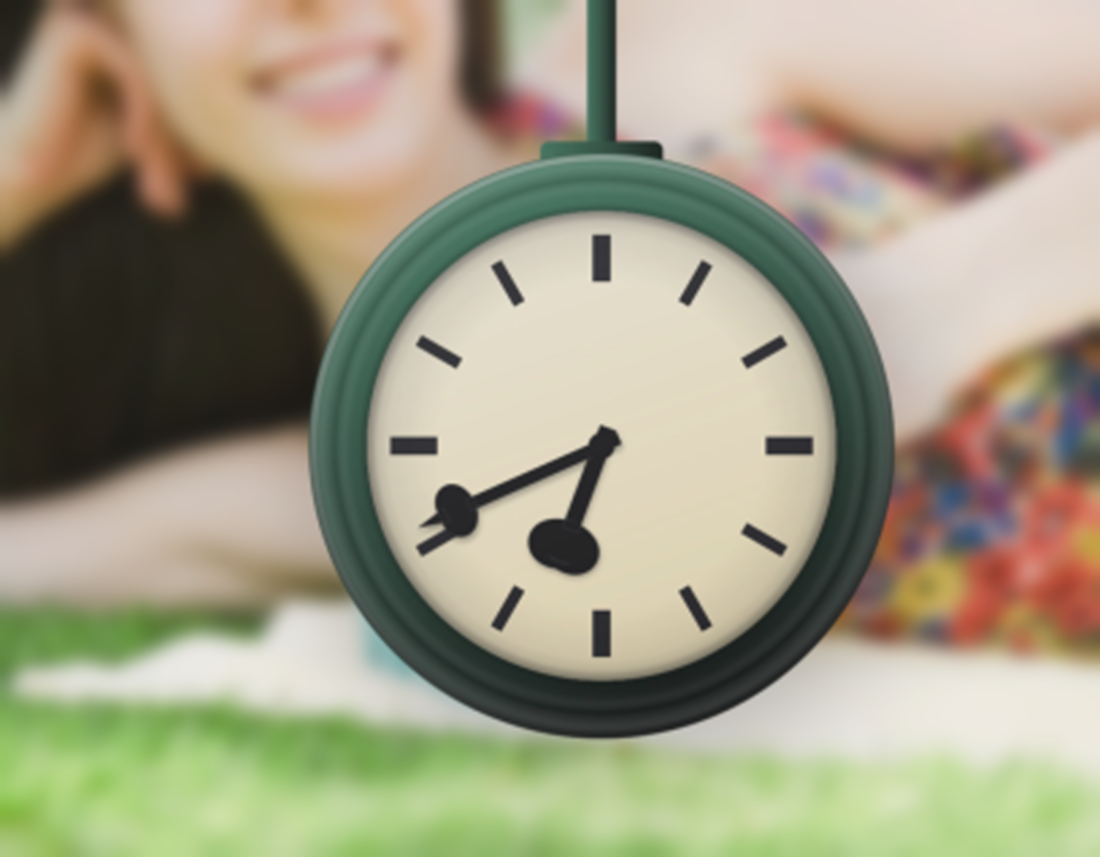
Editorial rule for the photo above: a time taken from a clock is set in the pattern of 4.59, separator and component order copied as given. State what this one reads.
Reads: 6.41
